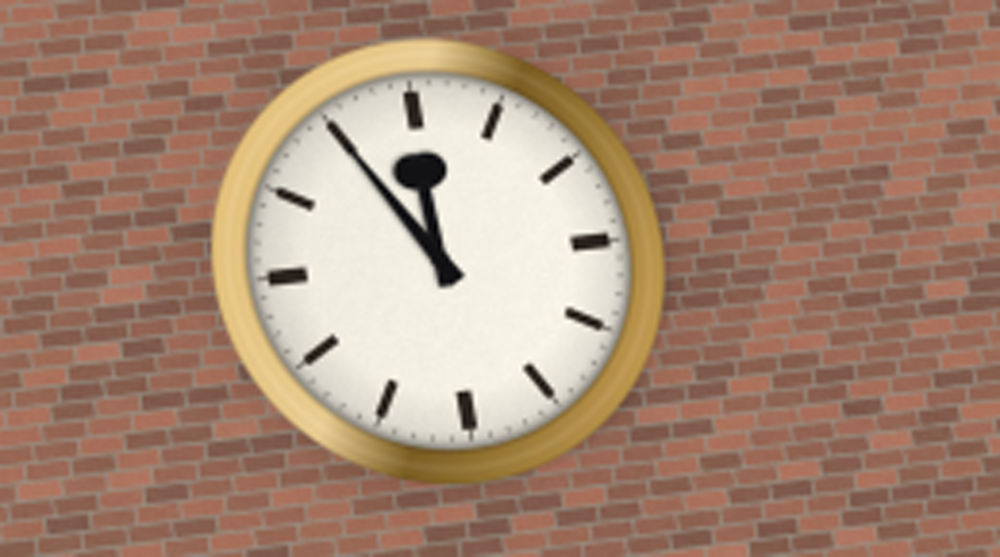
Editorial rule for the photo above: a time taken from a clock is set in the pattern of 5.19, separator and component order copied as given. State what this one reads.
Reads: 11.55
